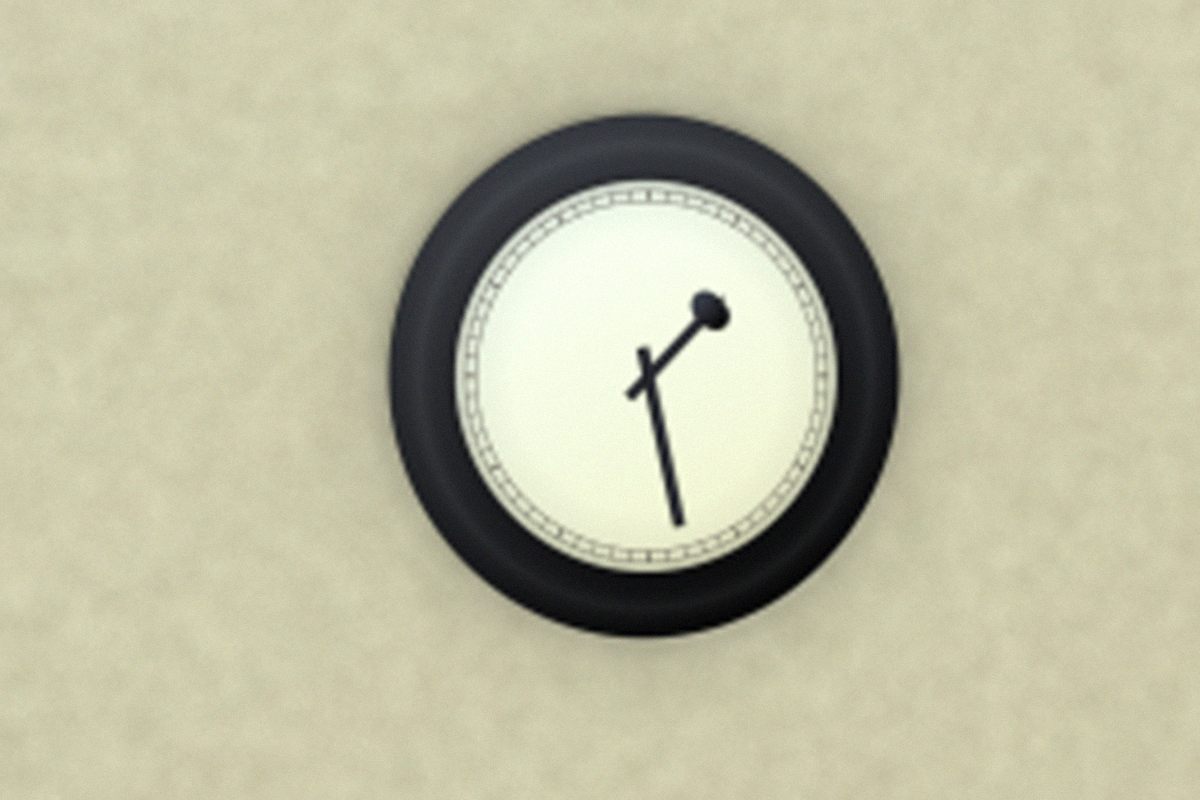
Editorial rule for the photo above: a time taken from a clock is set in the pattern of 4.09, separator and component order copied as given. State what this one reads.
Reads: 1.28
